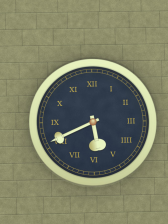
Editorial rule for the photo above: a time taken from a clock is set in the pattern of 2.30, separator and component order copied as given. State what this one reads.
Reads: 5.41
